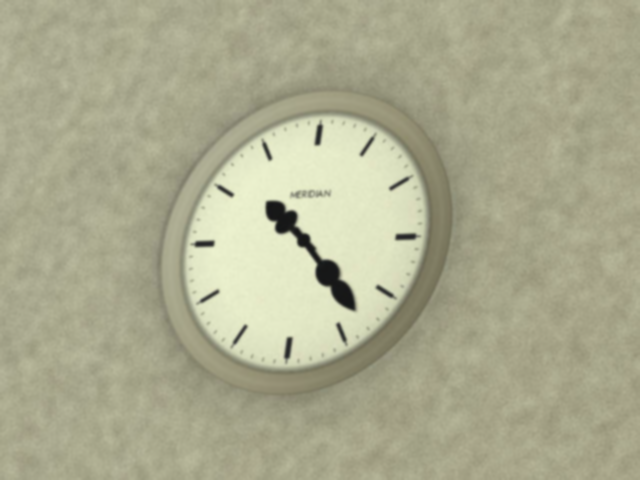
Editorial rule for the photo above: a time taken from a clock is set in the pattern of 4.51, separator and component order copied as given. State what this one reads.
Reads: 10.23
